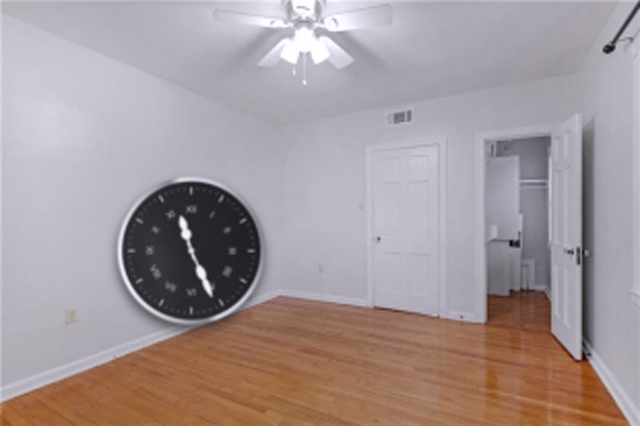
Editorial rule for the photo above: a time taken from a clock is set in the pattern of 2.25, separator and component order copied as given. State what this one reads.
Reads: 11.26
